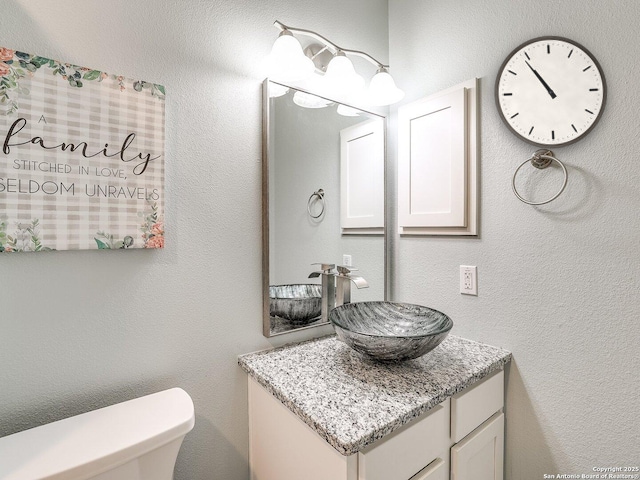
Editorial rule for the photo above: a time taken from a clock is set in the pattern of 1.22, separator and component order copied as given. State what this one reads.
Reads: 10.54
